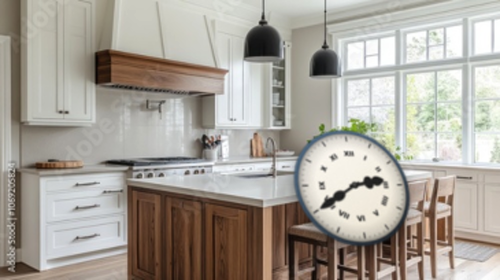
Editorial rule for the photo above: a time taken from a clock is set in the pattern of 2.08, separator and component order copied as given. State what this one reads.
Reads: 2.40
